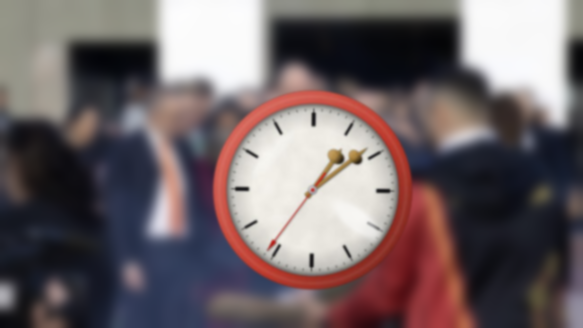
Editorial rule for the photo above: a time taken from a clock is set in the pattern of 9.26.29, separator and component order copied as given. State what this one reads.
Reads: 1.08.36
